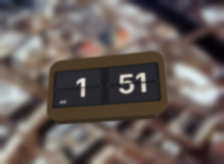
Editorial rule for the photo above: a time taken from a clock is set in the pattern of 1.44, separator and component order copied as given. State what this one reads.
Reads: 1.51
